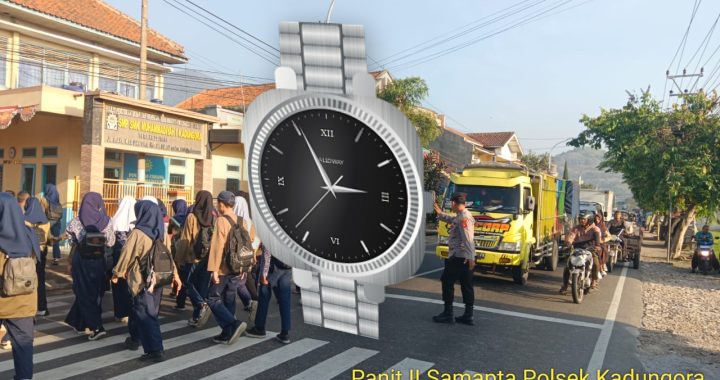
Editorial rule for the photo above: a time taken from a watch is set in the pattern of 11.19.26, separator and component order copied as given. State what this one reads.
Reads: 2.55.37
